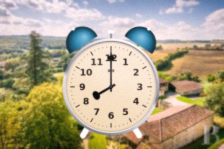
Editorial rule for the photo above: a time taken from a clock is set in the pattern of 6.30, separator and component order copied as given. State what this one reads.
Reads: 8.00
